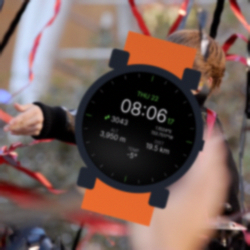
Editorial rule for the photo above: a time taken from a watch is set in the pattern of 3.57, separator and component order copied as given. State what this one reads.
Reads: 8.06
